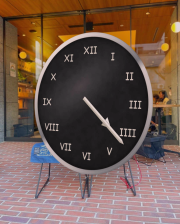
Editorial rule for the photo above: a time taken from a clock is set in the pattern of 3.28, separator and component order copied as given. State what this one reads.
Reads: 4.22
